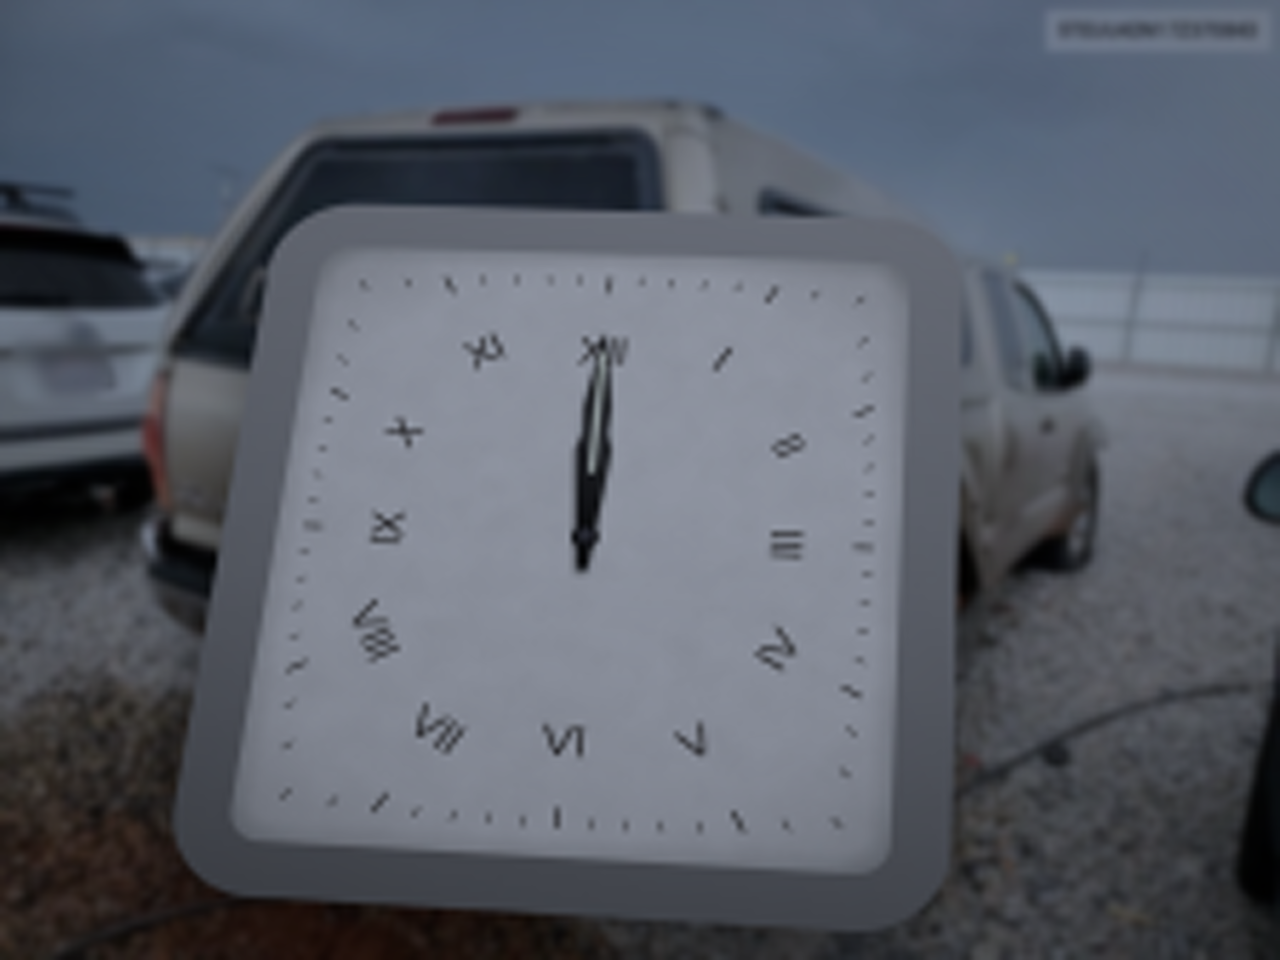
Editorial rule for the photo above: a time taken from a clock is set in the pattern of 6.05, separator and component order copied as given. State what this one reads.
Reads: 12.00
